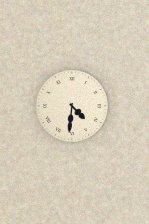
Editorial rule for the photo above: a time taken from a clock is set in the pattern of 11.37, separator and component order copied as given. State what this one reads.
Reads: 4.31
